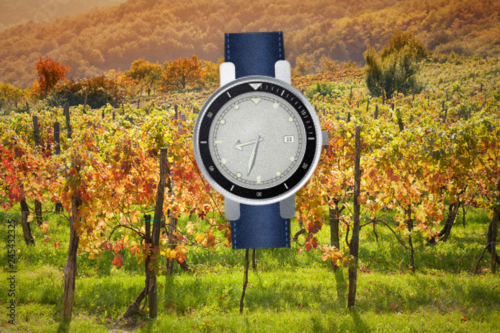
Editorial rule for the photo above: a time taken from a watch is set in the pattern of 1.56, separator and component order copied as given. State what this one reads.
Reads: 8.33
